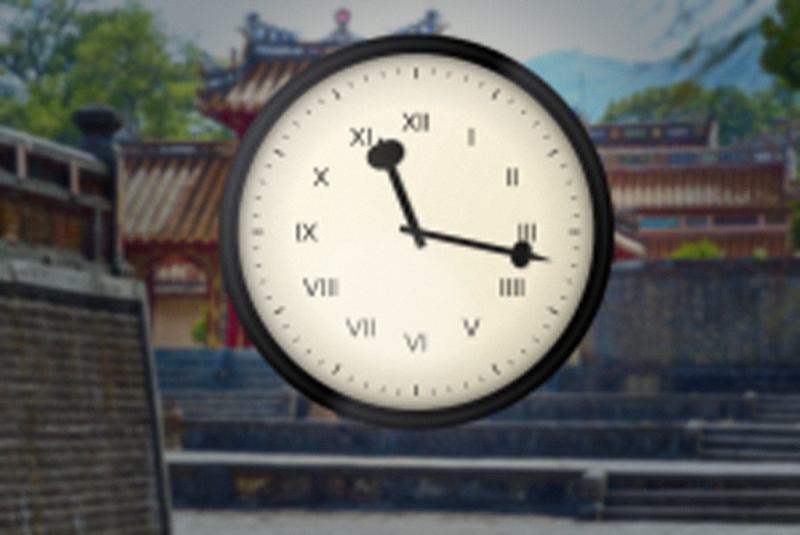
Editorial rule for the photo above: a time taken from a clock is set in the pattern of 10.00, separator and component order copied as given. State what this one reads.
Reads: 11.17
